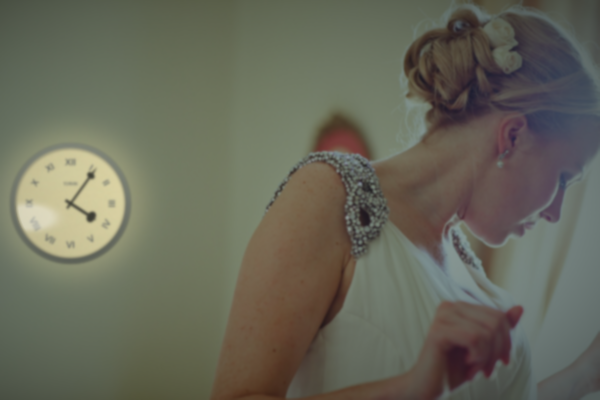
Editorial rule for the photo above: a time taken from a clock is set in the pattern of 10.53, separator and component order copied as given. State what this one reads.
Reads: 4.06
